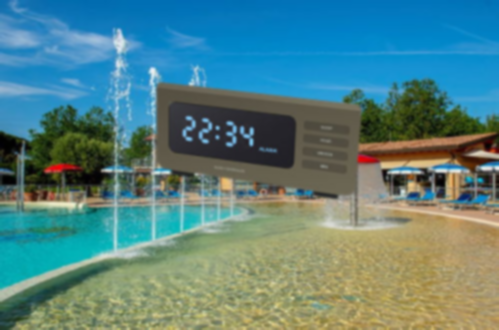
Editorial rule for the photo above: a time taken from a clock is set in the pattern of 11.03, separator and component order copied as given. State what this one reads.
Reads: 22.34
